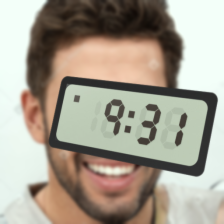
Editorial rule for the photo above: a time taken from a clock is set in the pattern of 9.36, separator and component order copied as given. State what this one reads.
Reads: 9.31
